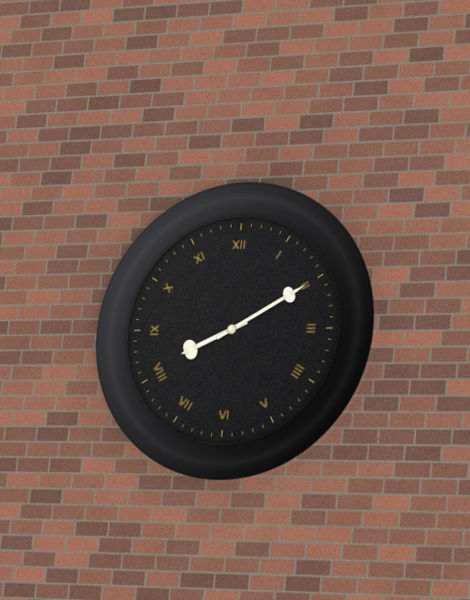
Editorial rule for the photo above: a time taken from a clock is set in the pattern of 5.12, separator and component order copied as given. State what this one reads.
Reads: 8.10
